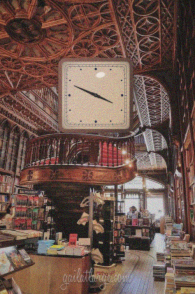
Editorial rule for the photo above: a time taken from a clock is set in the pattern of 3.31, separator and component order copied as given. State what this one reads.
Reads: 3.49
